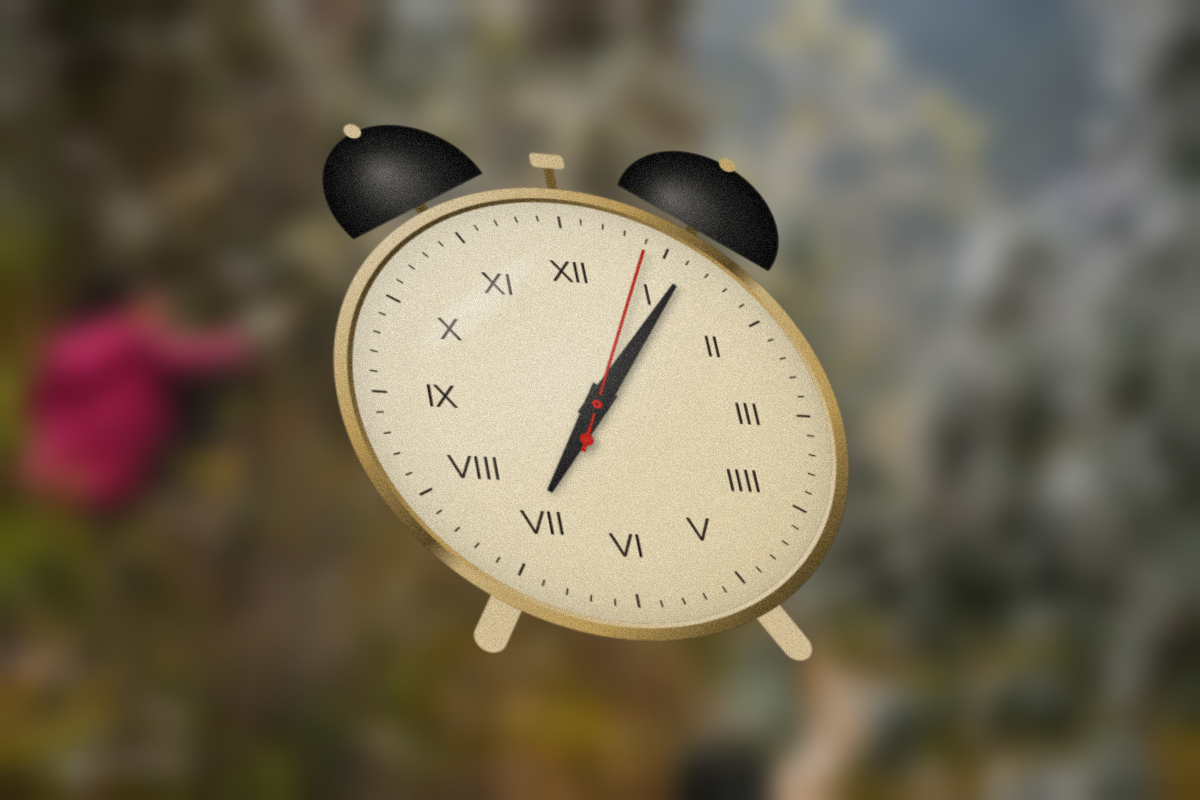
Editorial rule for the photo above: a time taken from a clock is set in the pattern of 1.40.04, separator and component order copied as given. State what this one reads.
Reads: 7.06.04
